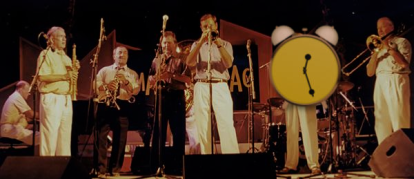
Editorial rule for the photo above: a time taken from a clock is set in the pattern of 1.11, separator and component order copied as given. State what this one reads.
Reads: 12.27
